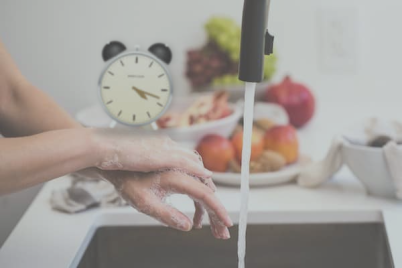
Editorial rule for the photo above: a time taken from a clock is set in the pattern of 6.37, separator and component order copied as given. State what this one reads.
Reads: 4.18
